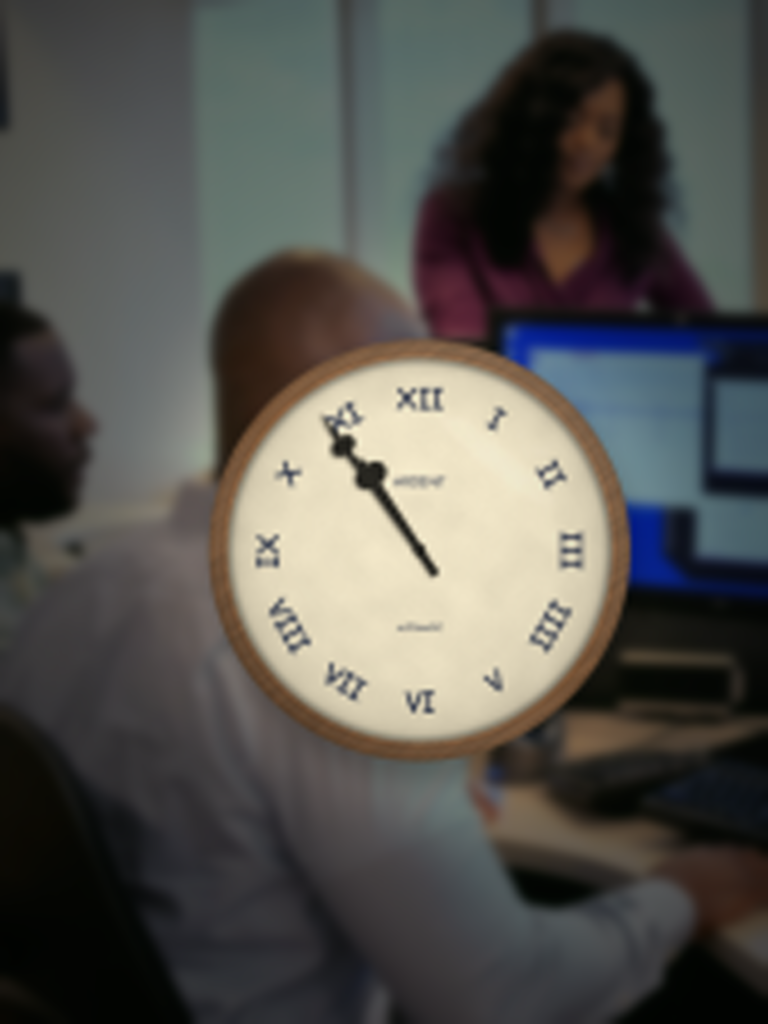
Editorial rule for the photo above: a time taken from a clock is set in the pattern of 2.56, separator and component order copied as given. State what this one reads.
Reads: 10.54
